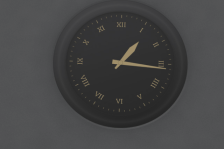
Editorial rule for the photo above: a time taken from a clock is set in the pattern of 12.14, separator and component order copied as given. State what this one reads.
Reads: 1.16
